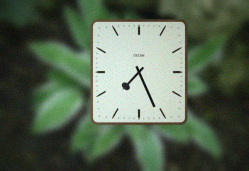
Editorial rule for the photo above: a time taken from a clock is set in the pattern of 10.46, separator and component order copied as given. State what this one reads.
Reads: 7.26
